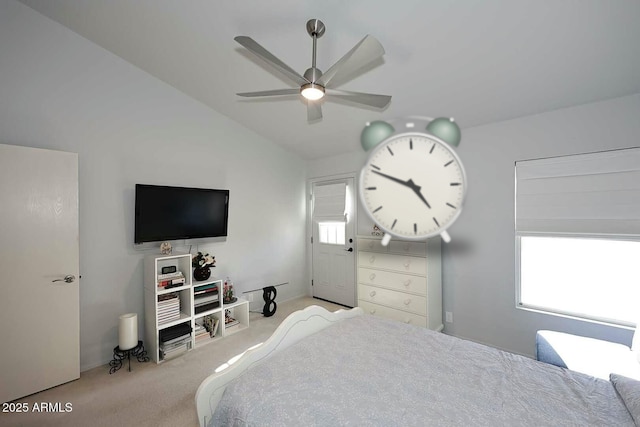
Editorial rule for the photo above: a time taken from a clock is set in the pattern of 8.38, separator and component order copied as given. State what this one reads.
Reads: 4.49
